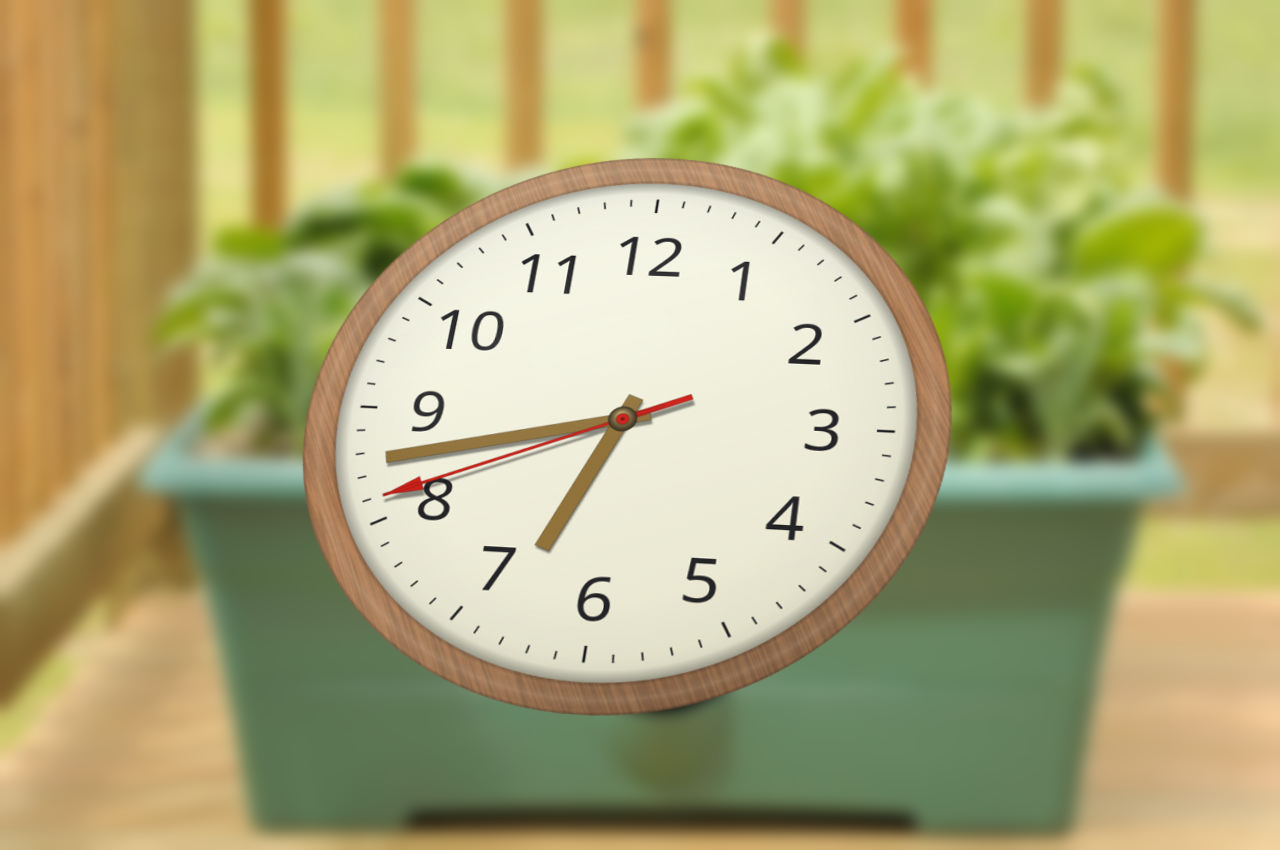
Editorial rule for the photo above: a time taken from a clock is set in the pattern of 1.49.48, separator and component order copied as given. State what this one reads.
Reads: 6.42.41
